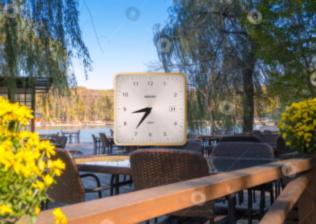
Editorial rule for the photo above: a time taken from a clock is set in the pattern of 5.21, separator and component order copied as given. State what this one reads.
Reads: 8.36
